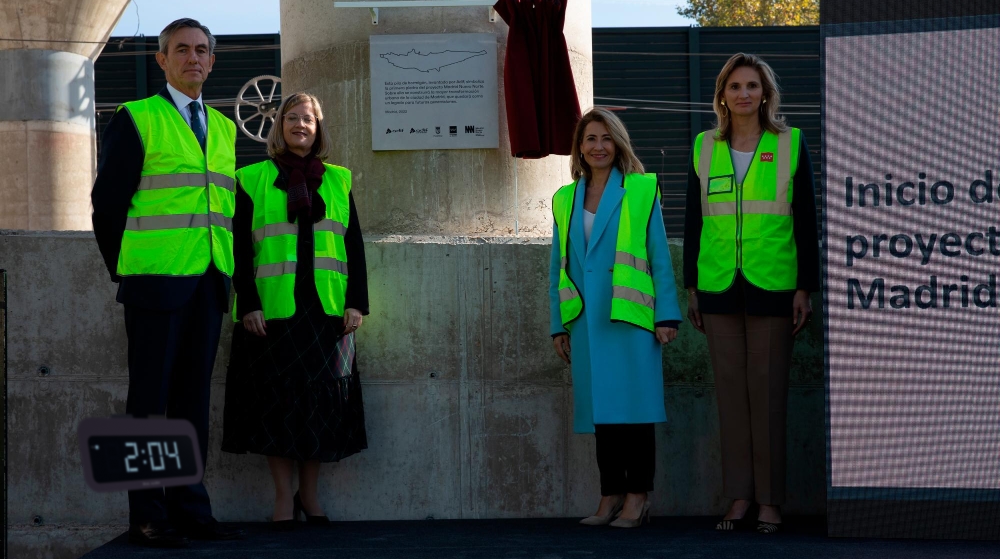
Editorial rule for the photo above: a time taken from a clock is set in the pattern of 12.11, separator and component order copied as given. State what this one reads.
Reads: 2.04
